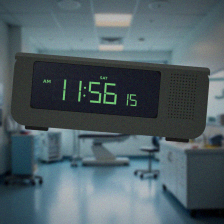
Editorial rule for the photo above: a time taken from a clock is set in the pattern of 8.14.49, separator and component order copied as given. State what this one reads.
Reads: 11.56.15
